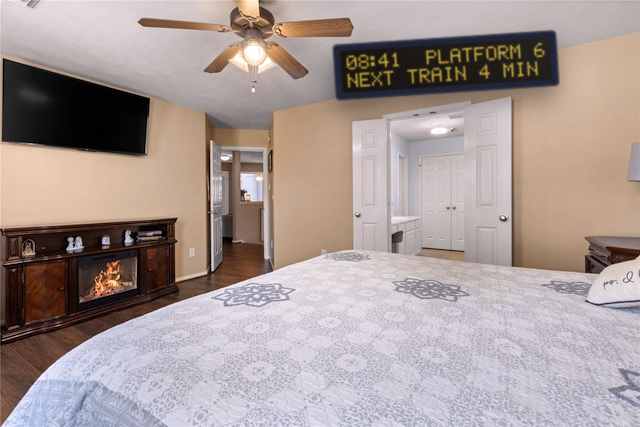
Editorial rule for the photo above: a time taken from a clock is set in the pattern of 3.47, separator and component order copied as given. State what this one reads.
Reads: 8.41
